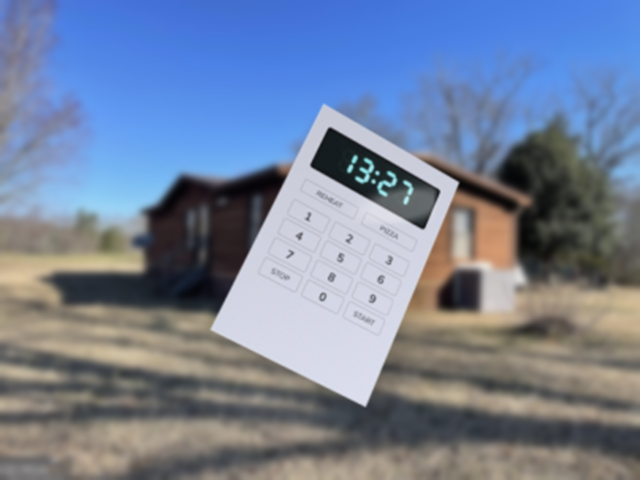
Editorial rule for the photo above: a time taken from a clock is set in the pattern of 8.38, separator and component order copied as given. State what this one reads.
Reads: 13.27
